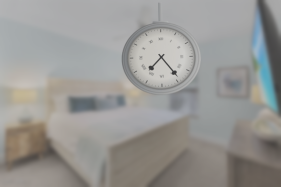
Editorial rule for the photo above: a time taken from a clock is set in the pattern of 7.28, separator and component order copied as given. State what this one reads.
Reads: 7.24
